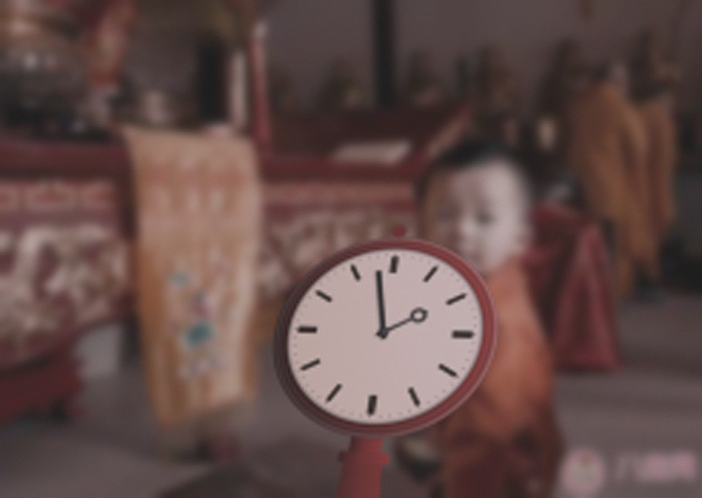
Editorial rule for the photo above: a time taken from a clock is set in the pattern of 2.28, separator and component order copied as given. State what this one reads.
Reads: 1.58
